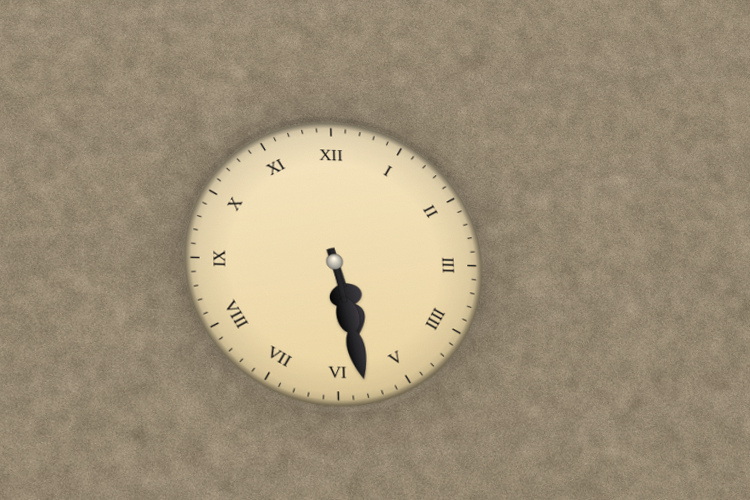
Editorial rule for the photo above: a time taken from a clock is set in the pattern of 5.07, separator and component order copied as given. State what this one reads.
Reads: 5.28
